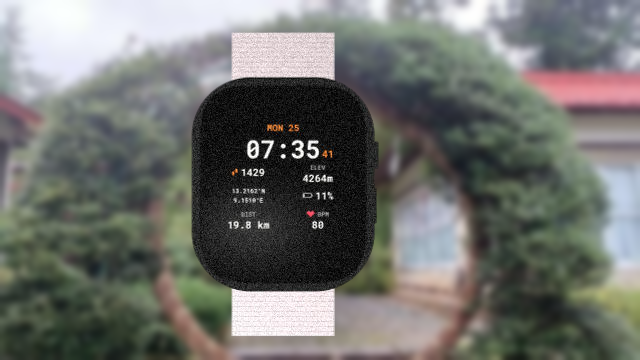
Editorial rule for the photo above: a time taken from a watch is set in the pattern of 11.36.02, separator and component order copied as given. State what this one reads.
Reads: 7.35.41
